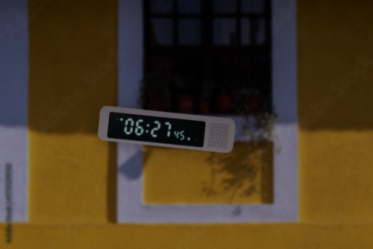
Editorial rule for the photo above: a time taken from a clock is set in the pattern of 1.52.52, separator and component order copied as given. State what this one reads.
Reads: 6.27.45
